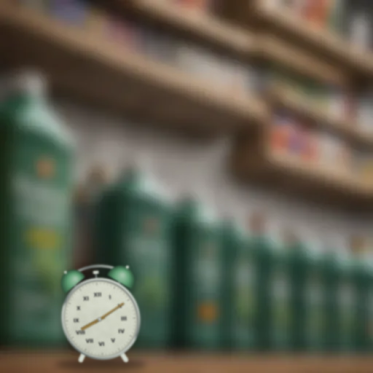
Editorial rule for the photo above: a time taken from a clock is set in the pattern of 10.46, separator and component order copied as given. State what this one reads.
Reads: 8.10
